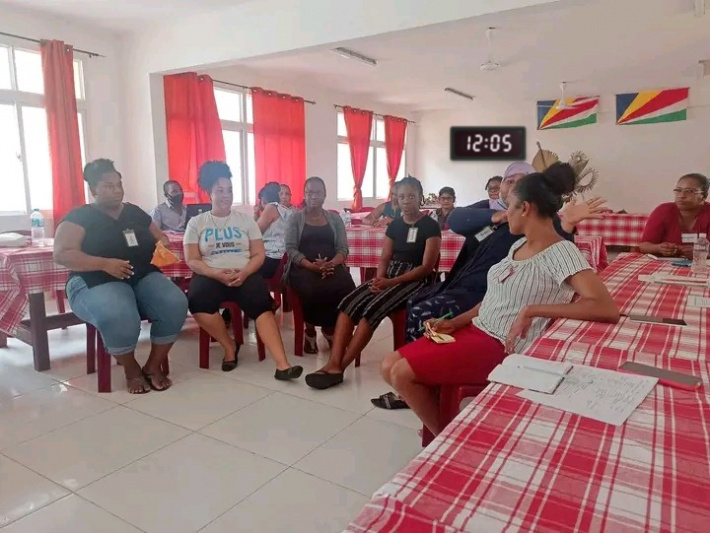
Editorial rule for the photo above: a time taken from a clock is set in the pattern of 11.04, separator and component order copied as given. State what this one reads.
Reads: 12.05
